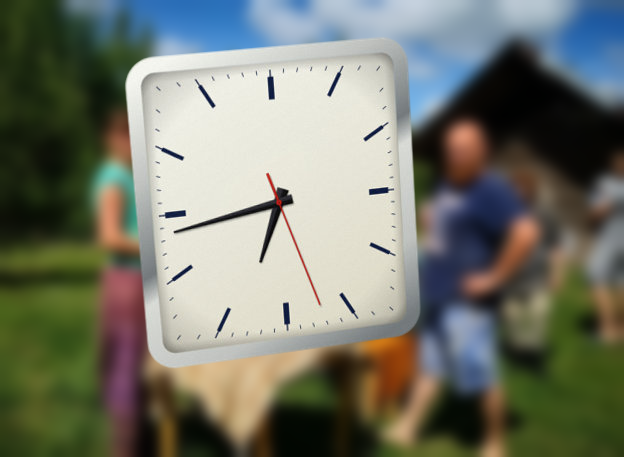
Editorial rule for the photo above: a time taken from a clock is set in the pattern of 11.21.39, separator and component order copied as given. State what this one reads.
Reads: 6.43.27
